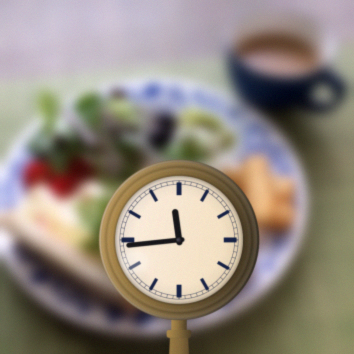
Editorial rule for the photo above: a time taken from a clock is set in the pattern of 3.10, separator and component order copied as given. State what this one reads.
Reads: 11.44
